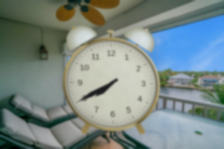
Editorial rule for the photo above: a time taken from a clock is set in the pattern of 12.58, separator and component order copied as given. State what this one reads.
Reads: 7.40
